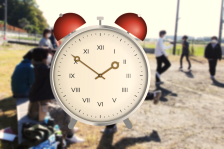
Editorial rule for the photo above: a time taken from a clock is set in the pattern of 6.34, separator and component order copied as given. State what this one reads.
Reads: 1.51
